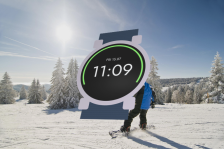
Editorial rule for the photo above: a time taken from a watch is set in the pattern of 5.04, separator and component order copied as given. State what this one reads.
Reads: 11.09
